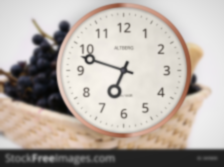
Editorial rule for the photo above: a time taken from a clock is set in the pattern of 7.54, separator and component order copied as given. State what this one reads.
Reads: 6.48
